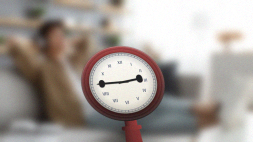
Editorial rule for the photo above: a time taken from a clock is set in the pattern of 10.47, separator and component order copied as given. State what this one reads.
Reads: 2.45
